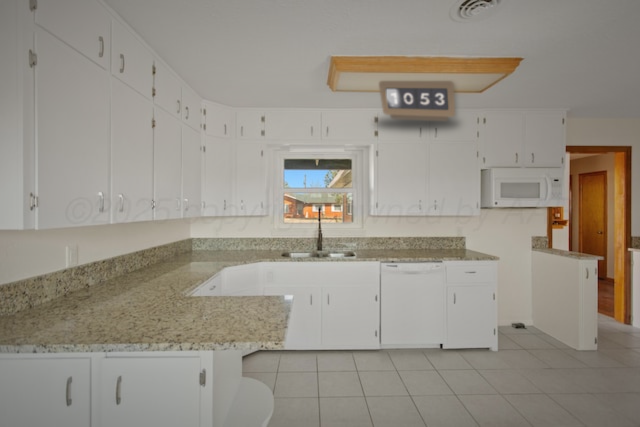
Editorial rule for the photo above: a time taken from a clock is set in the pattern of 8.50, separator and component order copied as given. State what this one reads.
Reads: 10.53
